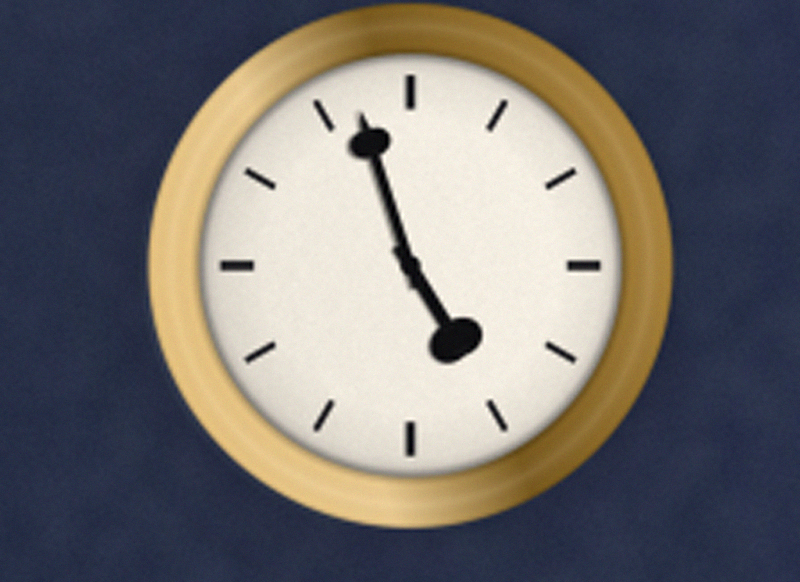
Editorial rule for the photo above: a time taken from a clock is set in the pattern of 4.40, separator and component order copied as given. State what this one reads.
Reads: 4.57
